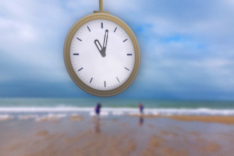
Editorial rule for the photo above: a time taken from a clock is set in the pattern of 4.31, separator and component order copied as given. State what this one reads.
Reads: 11.02
